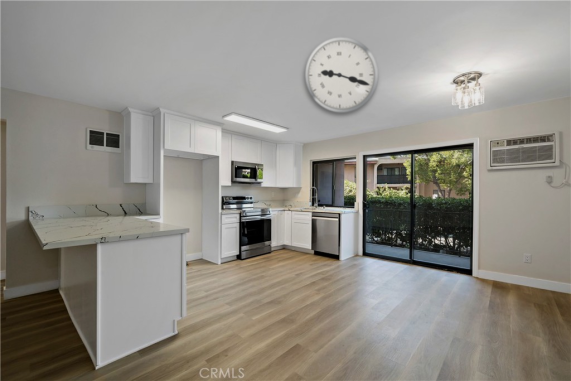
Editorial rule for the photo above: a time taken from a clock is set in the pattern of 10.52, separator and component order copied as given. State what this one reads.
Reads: 9.18
